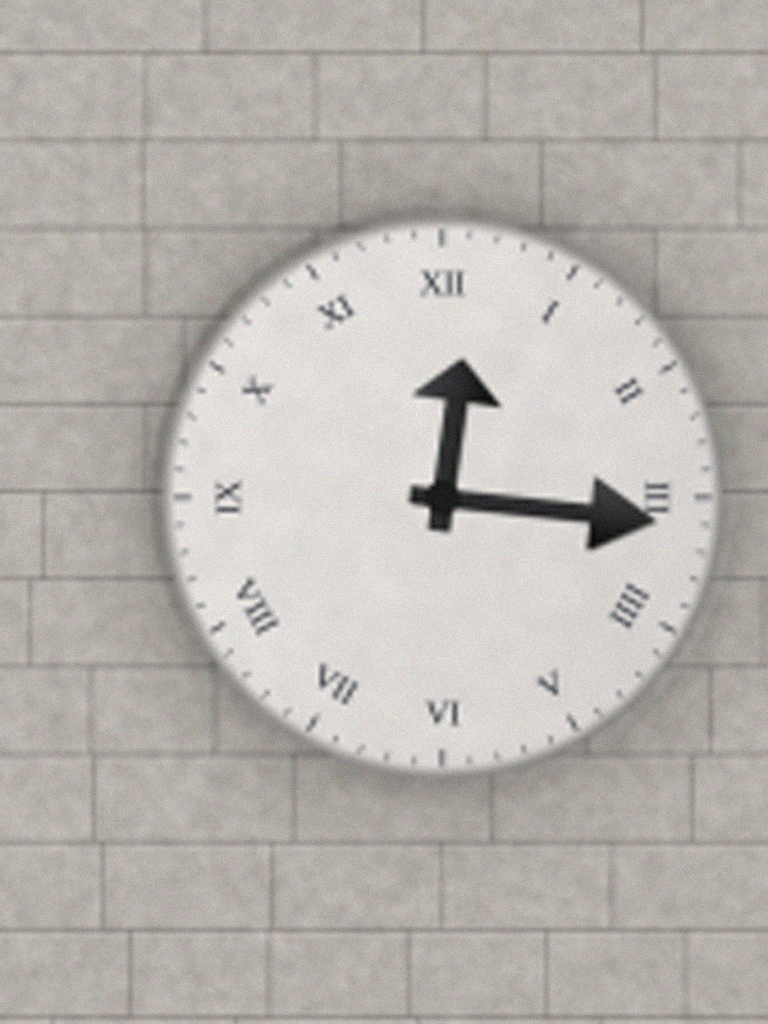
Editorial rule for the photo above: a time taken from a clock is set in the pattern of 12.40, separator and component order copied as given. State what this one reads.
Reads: 12.16
